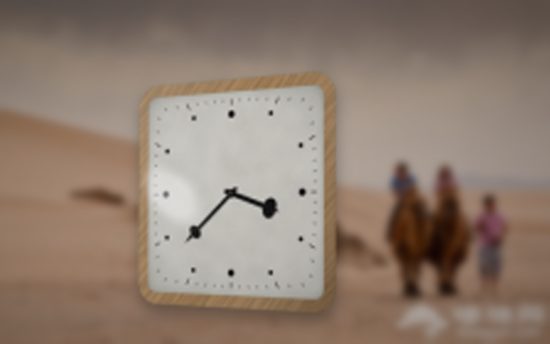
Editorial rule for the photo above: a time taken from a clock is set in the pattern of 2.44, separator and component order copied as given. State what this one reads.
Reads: 3.38
